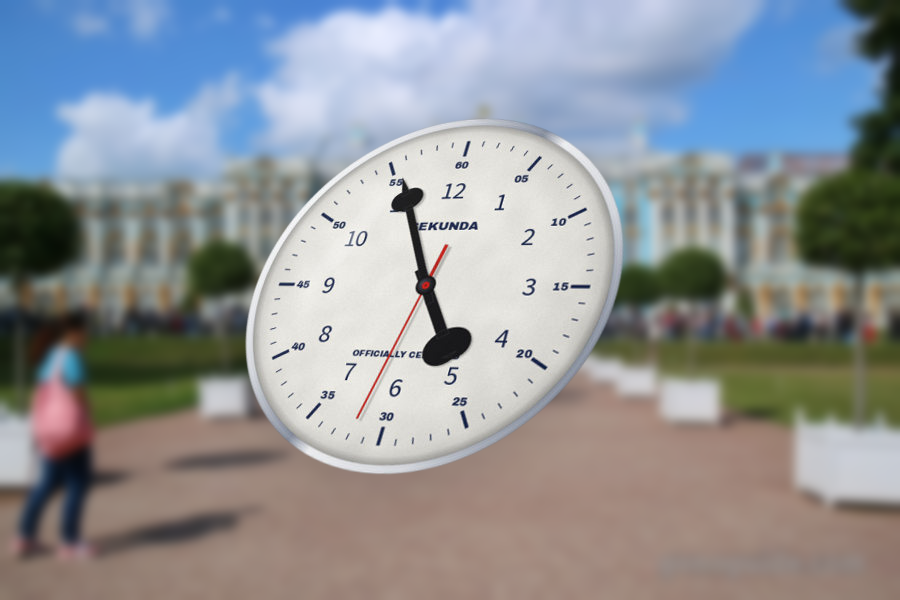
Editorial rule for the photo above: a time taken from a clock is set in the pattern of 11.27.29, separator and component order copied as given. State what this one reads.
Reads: 4.55.32
